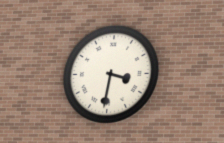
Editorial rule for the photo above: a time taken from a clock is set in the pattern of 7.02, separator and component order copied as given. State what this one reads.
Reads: 3.31
